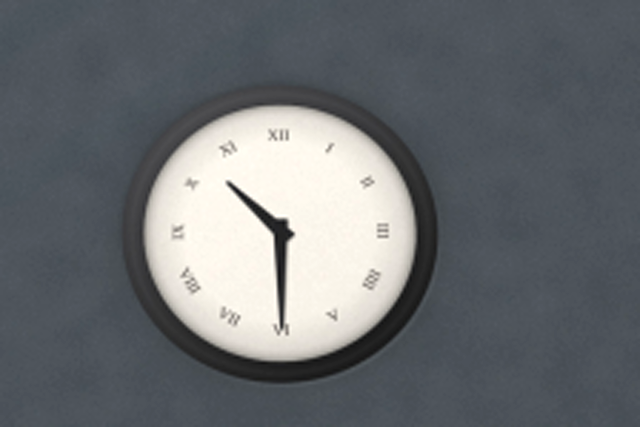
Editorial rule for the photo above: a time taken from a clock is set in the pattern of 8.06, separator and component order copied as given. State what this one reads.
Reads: 10.30
